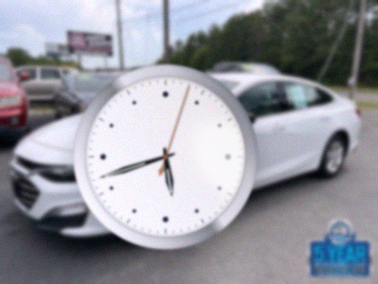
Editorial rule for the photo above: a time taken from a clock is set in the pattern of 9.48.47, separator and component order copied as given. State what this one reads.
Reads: 5.42.03
